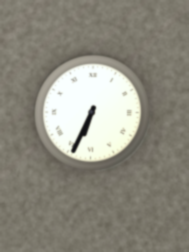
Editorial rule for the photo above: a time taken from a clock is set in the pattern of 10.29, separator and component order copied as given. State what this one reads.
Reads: 6.34
